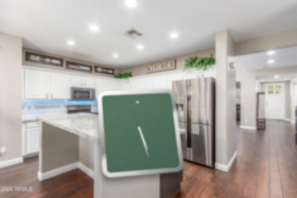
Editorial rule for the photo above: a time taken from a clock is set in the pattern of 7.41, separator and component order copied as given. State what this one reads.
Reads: 5.28
